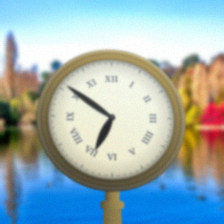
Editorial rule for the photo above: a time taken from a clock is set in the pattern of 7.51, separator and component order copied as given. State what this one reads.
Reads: 6.51
